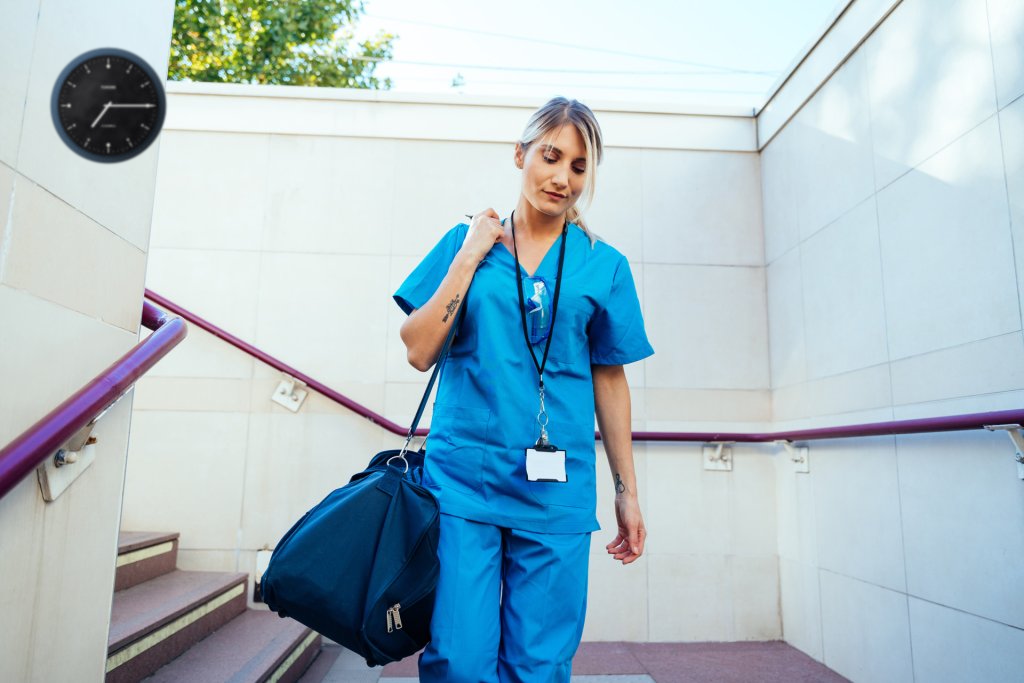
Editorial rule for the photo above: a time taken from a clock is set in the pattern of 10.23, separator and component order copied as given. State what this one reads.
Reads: 7.15
